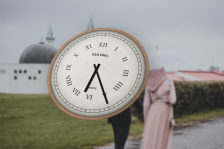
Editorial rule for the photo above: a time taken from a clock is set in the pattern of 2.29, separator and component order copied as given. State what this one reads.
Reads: 6.25
